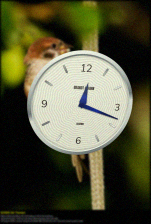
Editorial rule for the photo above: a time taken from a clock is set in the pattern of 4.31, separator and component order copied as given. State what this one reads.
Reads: 12.18
